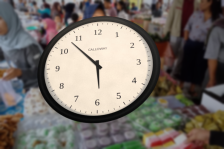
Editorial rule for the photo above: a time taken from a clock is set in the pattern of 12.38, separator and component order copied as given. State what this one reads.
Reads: 5.53
